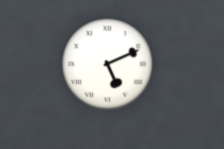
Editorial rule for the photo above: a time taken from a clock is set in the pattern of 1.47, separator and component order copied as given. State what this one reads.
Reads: 5.11
